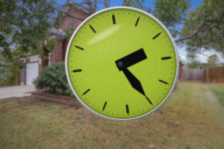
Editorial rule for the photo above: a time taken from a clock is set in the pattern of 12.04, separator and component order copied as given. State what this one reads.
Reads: 2.25
